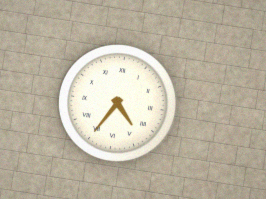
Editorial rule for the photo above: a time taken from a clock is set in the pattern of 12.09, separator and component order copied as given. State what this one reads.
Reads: 4.35
